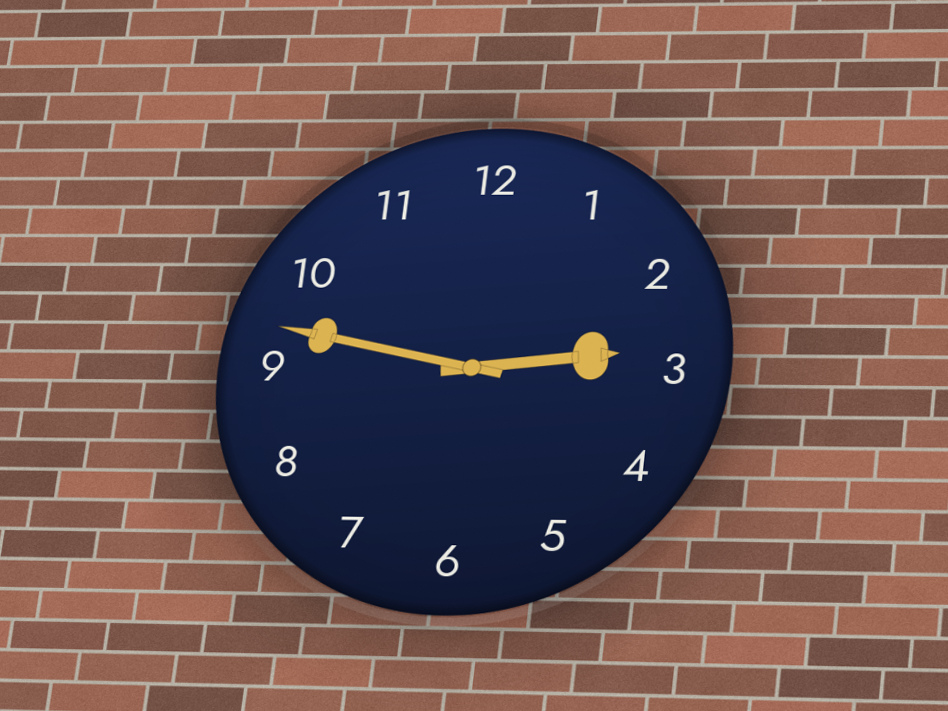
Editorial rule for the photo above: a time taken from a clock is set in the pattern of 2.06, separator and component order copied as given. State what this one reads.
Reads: 2.47
